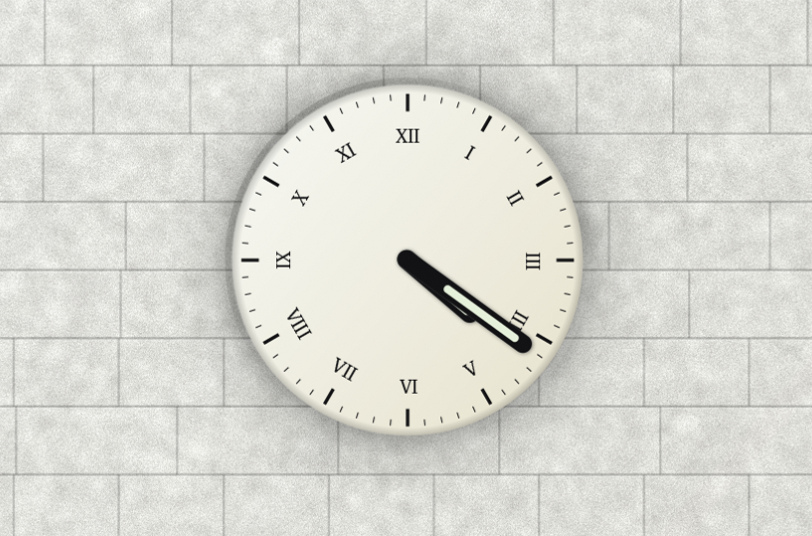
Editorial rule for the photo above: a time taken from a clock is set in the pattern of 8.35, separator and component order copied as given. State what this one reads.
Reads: 4.21
